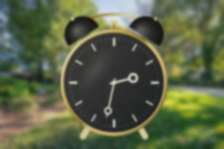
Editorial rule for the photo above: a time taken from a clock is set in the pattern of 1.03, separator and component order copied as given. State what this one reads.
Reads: 2.32
